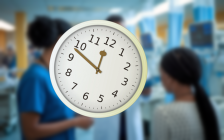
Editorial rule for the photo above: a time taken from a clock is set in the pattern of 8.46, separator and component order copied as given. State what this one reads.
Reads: 11.48
